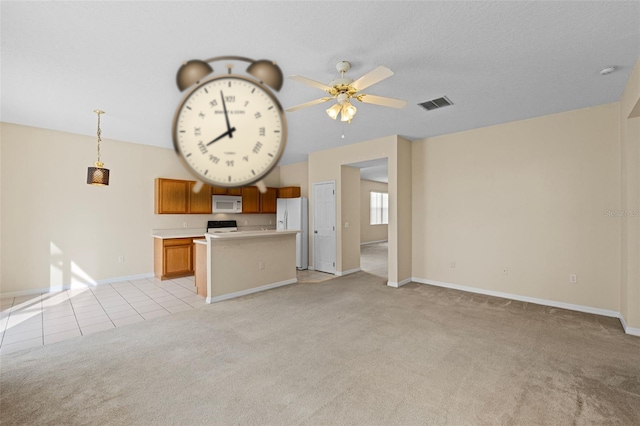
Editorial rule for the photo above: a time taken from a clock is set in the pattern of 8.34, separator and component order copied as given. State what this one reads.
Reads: 7.58
